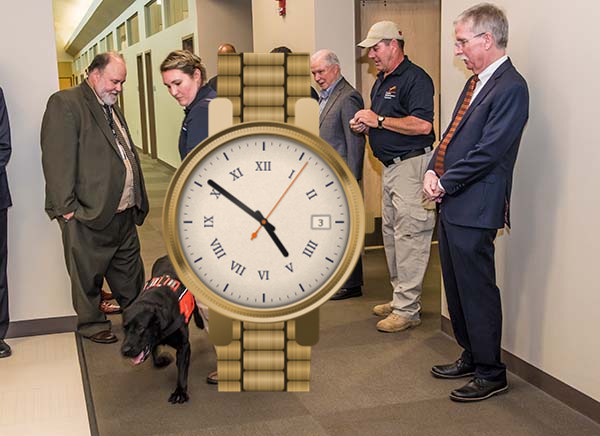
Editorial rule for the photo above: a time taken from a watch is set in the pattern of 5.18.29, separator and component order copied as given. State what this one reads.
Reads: 4.51.06
